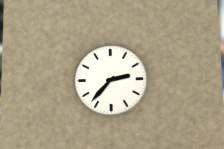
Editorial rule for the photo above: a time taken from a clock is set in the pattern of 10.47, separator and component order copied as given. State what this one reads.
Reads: 2.37
